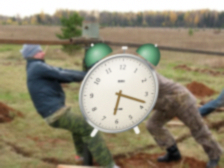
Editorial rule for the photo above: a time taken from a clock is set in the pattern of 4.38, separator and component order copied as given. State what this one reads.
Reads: 6.18
